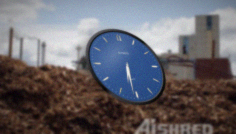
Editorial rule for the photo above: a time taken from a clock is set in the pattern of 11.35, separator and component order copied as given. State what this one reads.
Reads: 6.31
